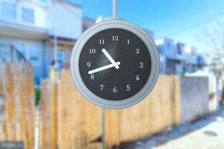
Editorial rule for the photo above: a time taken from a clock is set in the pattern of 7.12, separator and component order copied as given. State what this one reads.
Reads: 10.42
